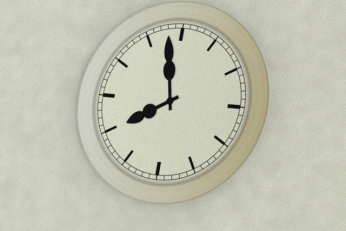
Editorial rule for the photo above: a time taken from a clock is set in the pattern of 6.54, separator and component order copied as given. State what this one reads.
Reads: 7.58
